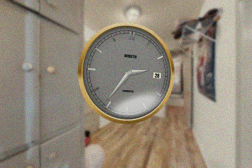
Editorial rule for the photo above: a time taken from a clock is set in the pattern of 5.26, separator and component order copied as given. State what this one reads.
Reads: 2.36
